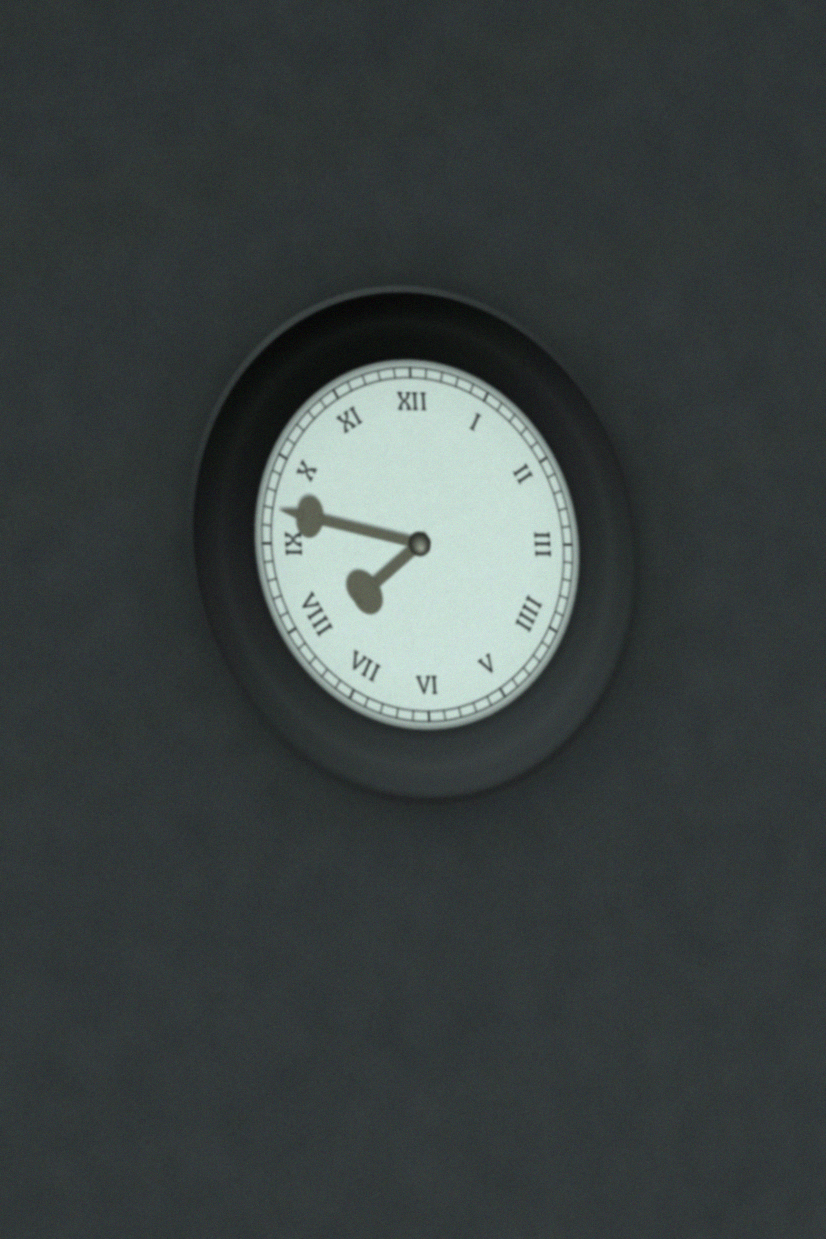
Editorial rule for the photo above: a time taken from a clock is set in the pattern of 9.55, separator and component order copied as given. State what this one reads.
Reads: 7.47
